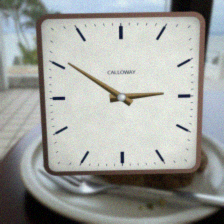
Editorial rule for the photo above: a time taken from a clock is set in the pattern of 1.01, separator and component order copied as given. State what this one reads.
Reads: 2.51
